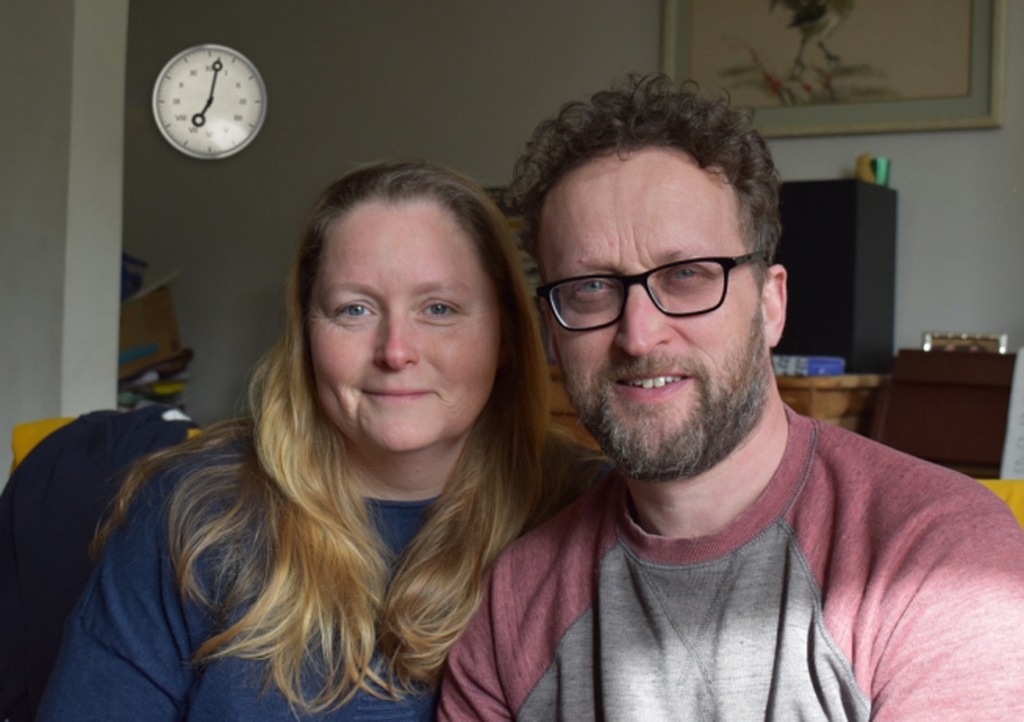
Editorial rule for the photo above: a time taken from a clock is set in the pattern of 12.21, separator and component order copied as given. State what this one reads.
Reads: 7.02
